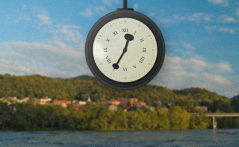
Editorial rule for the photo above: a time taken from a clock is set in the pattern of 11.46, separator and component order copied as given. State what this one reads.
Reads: 12.35
